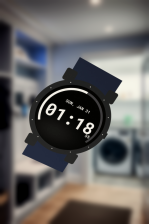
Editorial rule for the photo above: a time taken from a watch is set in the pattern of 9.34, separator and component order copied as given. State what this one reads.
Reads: 1.18
